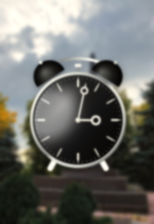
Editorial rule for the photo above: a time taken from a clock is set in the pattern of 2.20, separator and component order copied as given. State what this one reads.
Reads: 3.02
